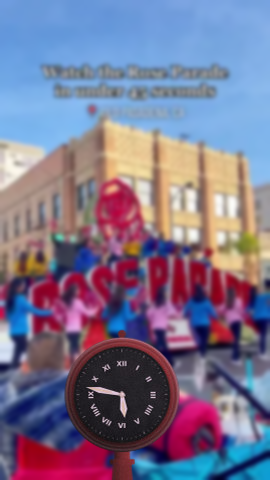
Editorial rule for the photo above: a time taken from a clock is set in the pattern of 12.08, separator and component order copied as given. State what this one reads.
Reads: 5.47
